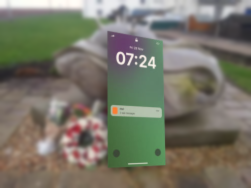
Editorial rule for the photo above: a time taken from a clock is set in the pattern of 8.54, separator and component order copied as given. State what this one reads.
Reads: 7.24
